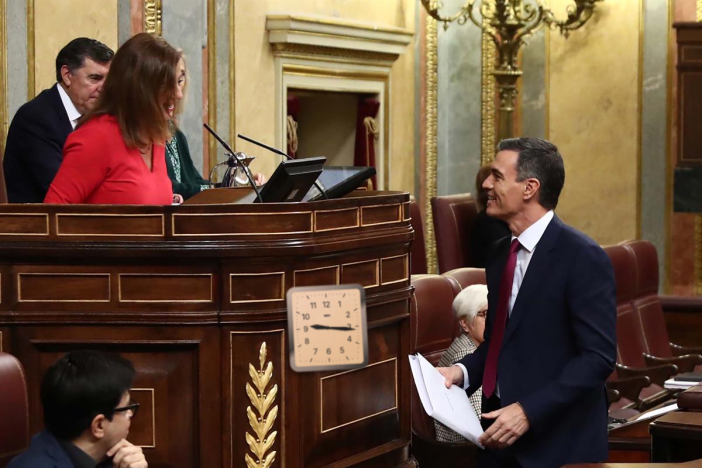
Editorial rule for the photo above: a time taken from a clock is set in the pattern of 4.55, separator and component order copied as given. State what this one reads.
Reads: 9.16
